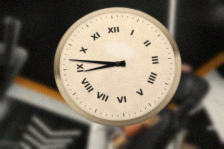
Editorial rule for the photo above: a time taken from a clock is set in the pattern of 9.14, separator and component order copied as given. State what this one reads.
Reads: 8.47
